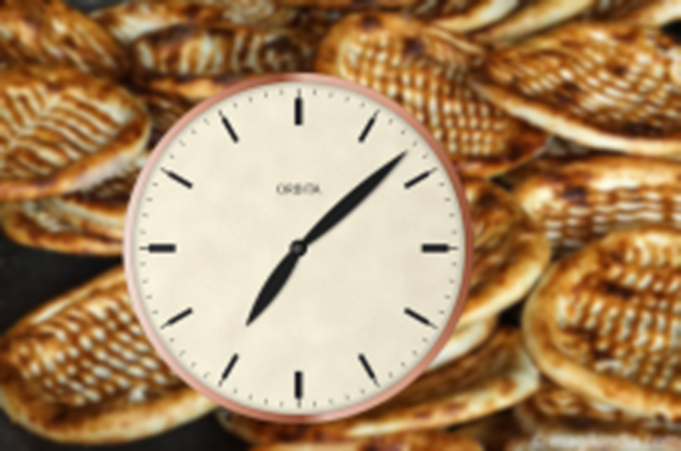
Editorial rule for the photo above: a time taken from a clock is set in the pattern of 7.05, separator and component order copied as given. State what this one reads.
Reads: 7.08
